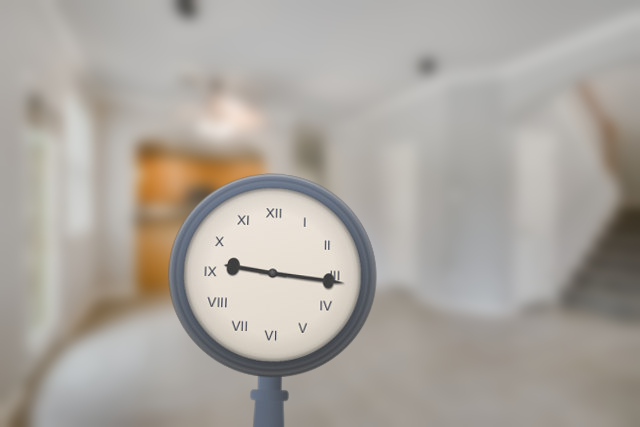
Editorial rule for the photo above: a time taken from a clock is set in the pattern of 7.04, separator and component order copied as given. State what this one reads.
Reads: 9.16
